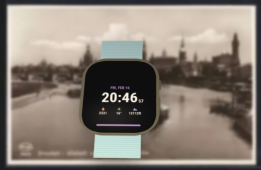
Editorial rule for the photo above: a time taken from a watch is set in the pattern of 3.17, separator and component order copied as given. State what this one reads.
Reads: 20.46
